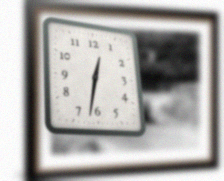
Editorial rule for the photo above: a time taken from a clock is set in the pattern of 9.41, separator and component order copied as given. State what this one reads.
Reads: 12.32
